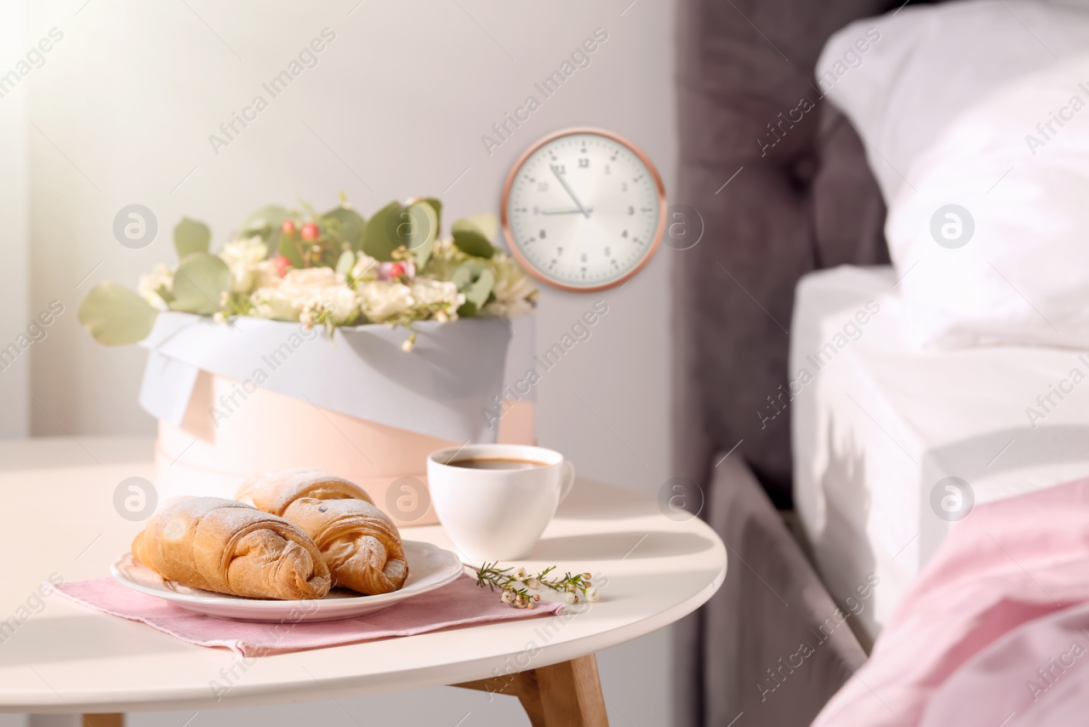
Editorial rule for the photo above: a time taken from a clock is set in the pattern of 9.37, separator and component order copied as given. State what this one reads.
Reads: 8.54
